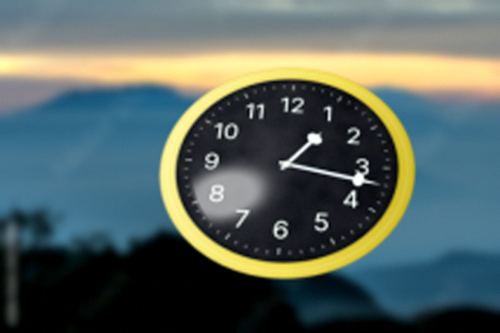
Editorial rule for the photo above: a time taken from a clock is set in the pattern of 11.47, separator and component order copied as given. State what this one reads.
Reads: 1.17
